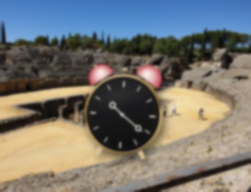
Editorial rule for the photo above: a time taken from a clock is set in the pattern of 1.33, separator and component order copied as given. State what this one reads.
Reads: 10.21
